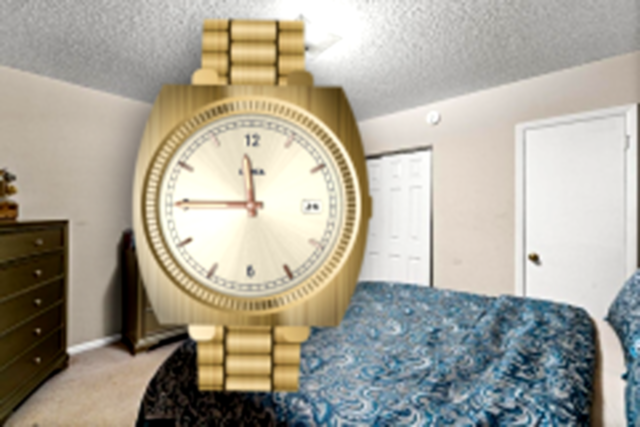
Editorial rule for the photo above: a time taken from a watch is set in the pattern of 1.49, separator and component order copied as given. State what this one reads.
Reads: 11.45
